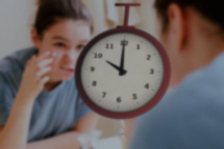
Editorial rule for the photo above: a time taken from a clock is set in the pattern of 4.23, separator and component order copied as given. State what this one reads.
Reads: 10.00
